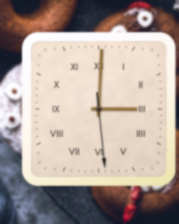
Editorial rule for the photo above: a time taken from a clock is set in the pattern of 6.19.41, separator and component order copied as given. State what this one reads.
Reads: 3.00.29
